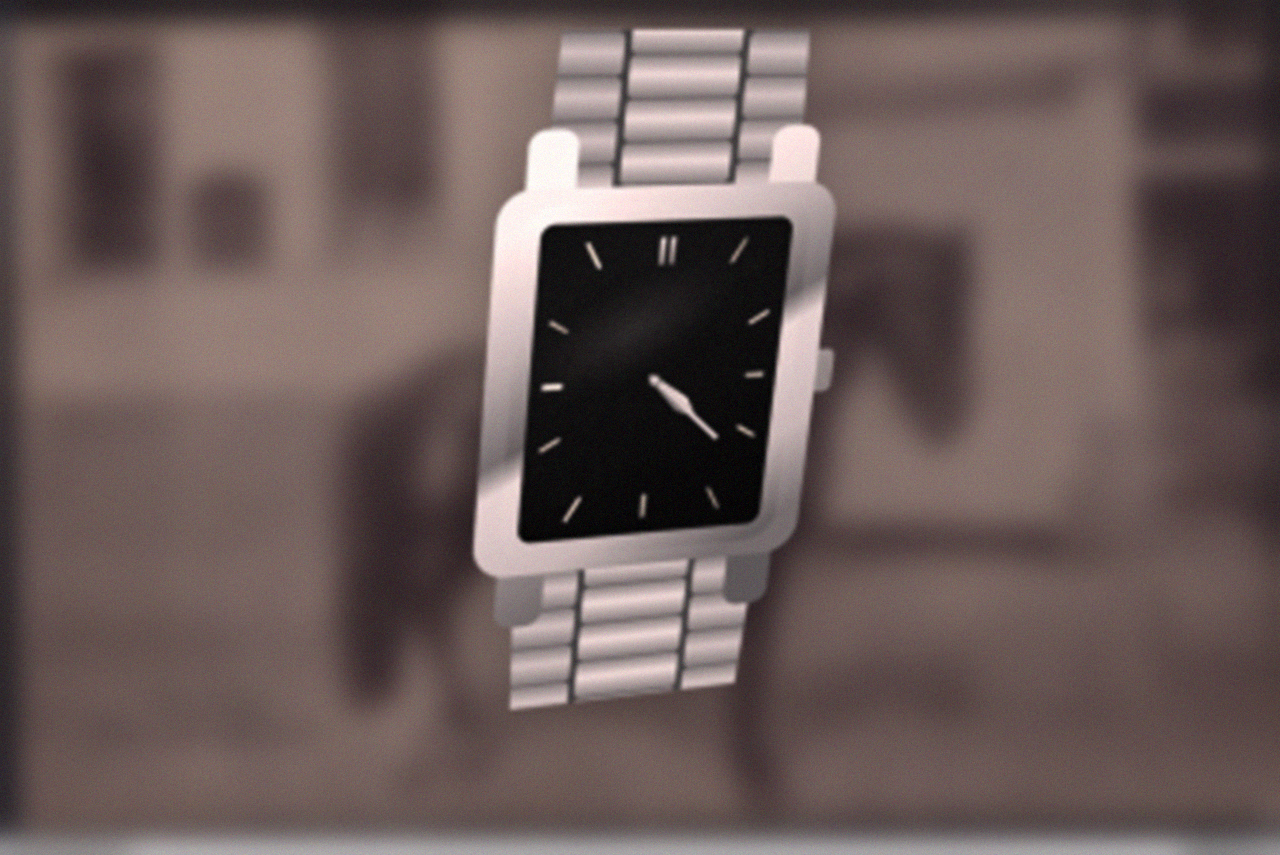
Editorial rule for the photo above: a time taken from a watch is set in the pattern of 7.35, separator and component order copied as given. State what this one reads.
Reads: 4.22
